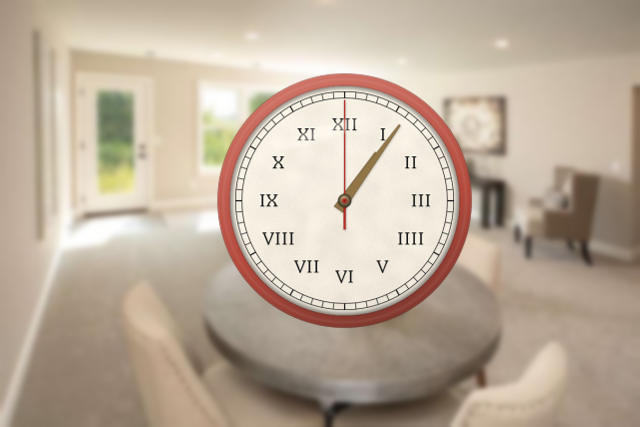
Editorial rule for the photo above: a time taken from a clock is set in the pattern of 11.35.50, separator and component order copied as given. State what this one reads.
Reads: 1.06.00
